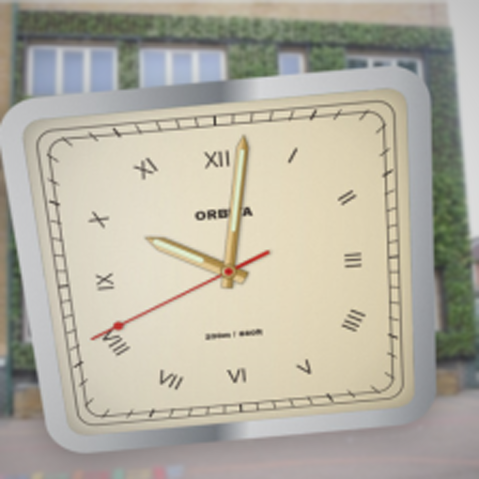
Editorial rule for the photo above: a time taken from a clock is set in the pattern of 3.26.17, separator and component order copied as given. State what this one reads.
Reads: 10.01.41
